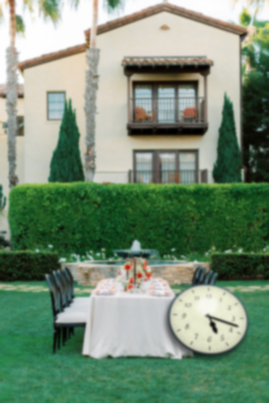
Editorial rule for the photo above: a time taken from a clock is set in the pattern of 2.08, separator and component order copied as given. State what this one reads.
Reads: 5.18
